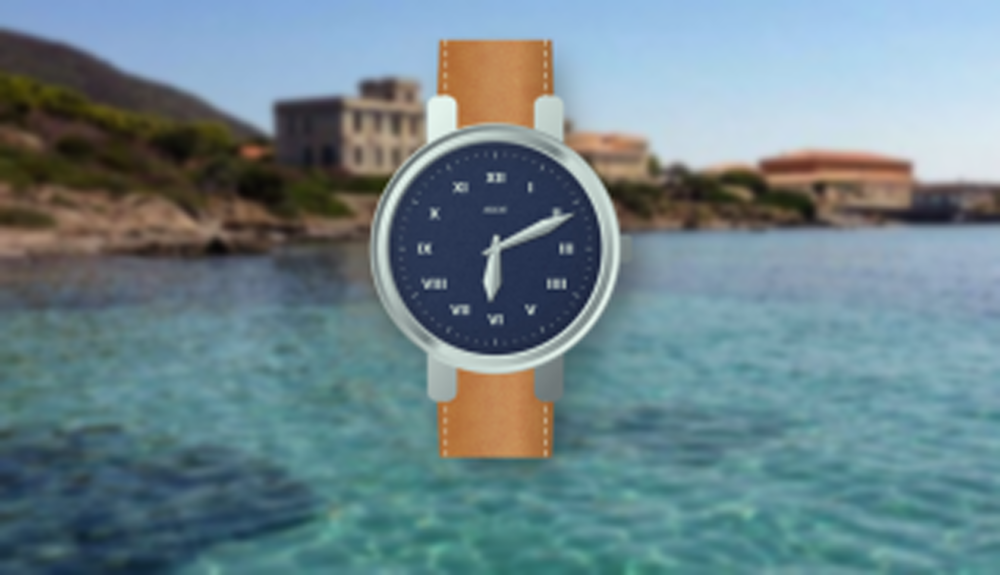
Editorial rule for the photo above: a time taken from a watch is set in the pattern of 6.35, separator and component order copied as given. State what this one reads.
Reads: 6.11
